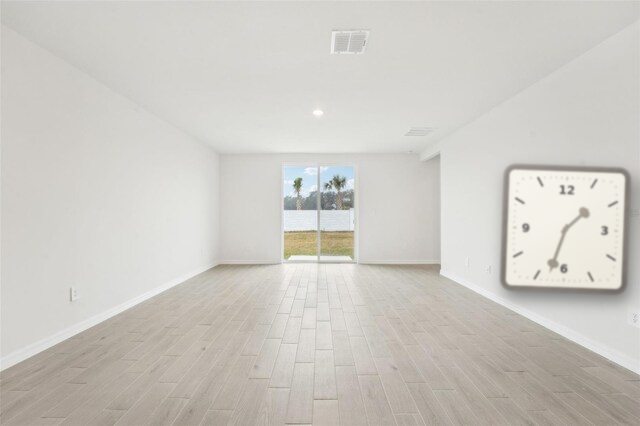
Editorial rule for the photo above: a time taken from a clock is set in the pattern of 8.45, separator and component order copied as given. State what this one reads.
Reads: 1.33
